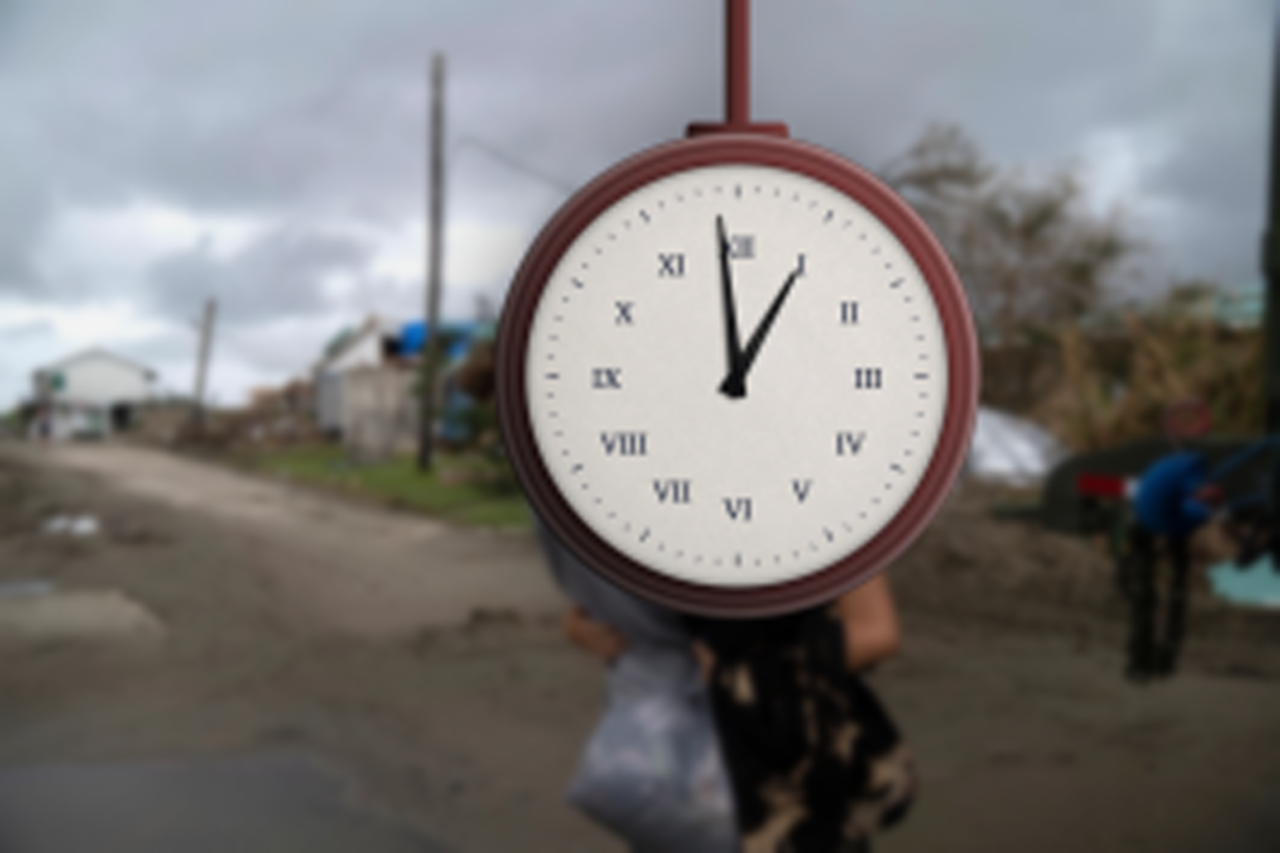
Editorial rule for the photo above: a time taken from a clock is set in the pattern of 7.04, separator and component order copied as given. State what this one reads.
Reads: 12.59
